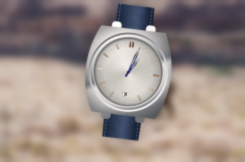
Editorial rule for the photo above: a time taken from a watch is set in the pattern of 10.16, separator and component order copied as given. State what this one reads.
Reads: 1.03
